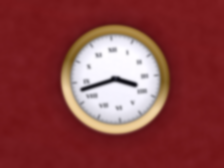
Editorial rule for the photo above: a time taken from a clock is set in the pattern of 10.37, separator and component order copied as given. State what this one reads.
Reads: 3.43
